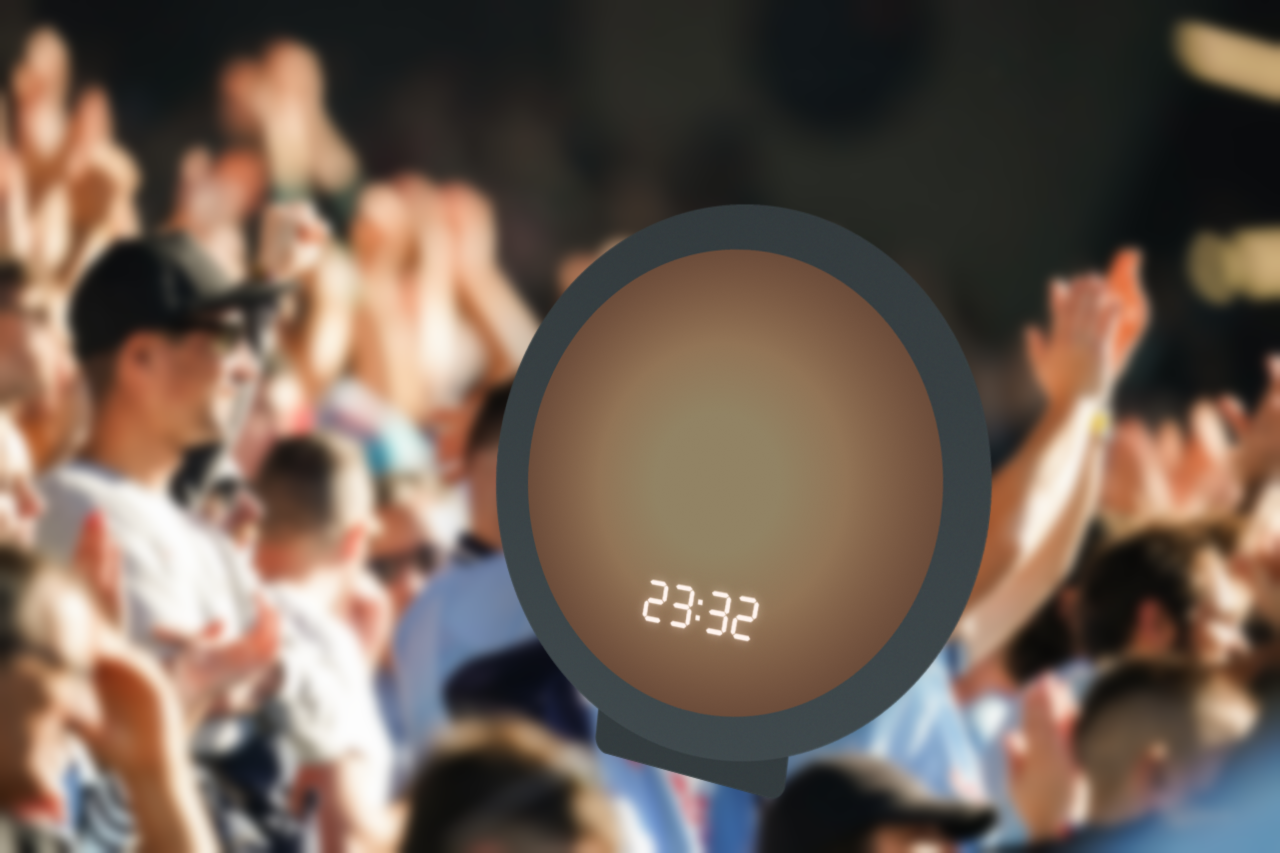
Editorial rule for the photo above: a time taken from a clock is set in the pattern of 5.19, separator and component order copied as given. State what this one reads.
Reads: 23.32
